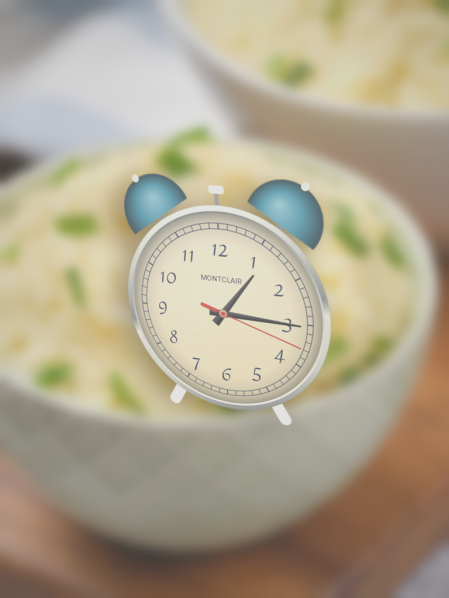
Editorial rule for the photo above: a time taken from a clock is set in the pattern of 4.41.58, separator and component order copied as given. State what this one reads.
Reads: 1.15.18
